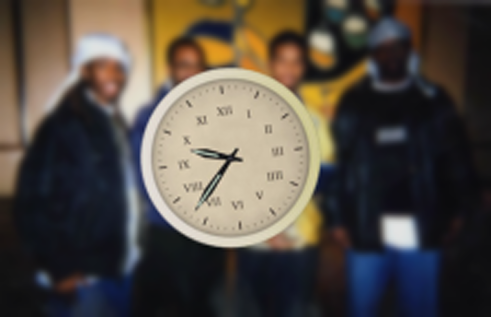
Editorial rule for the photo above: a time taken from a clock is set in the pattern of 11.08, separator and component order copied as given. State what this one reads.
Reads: 9.37
